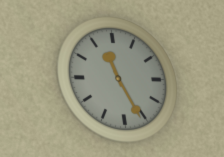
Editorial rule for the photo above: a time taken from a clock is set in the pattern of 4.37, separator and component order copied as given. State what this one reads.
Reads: 11.26
